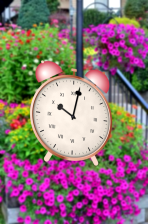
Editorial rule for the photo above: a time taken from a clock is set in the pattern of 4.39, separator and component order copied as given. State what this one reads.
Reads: 10.02
